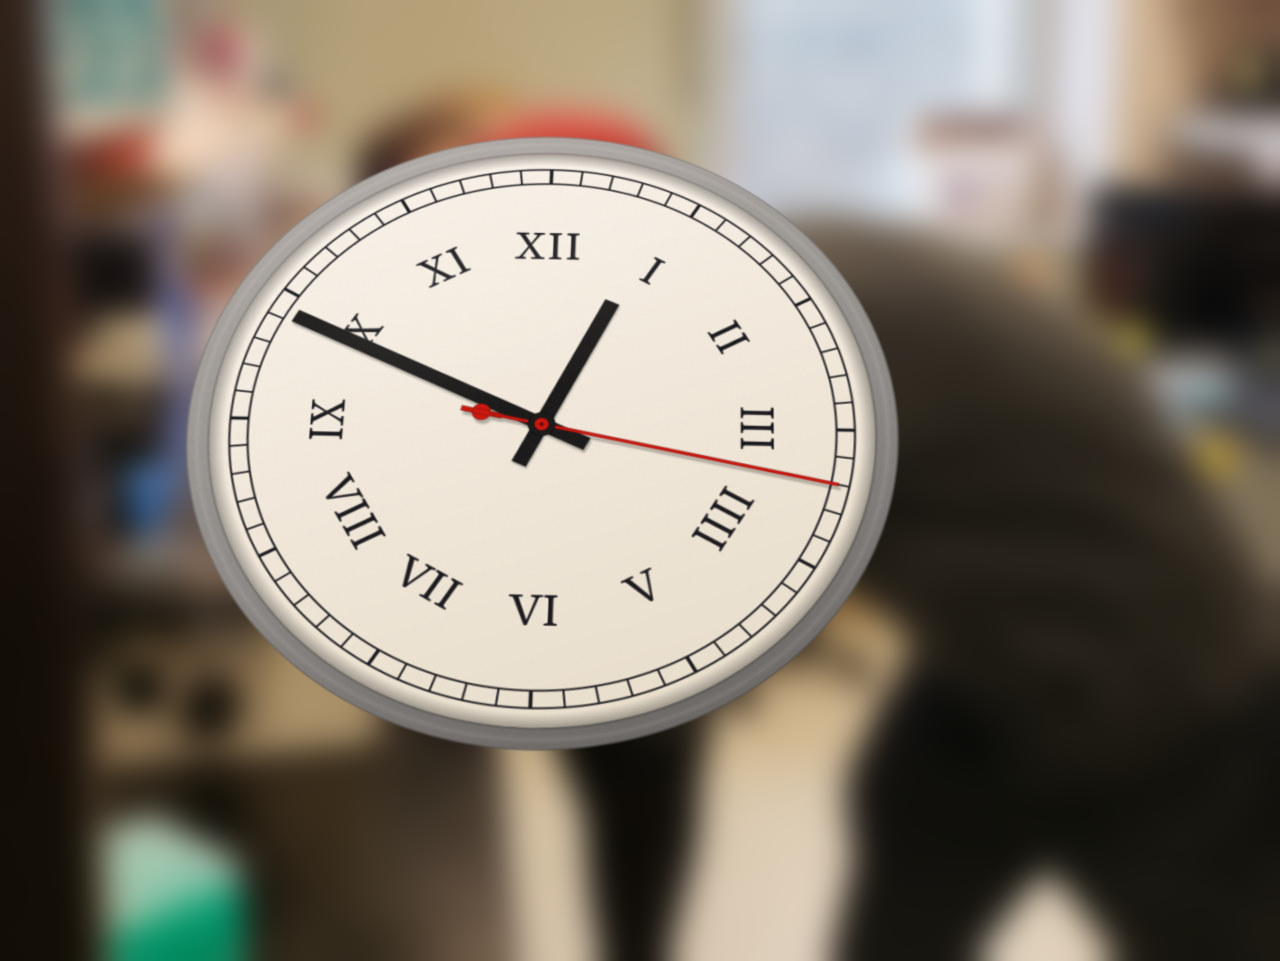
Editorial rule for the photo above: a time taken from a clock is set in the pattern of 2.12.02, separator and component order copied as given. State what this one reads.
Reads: 12.49.17
